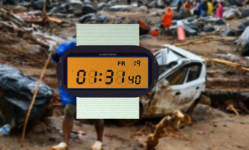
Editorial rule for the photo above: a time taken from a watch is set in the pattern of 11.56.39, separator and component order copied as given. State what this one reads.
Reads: 1.31.40
